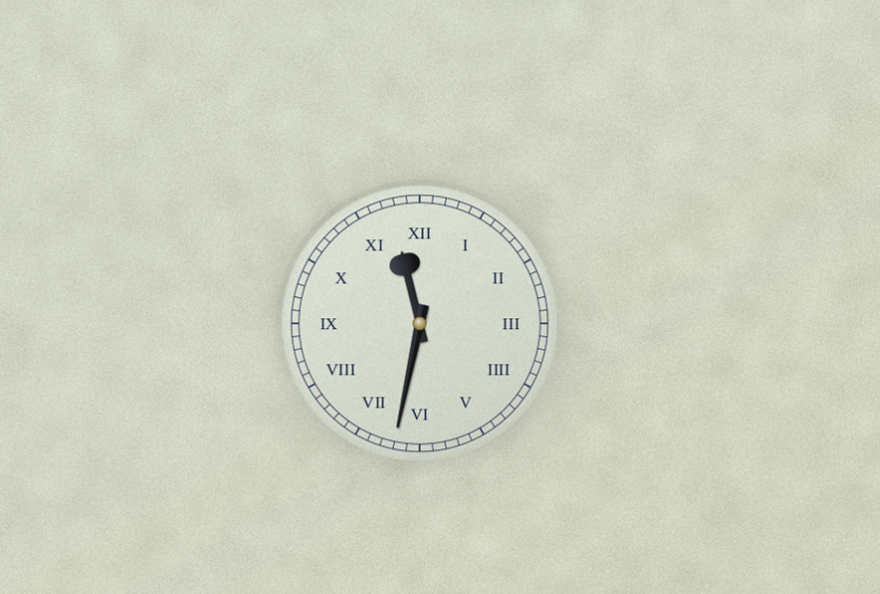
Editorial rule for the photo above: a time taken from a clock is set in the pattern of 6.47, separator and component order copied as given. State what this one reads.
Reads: 11.32
